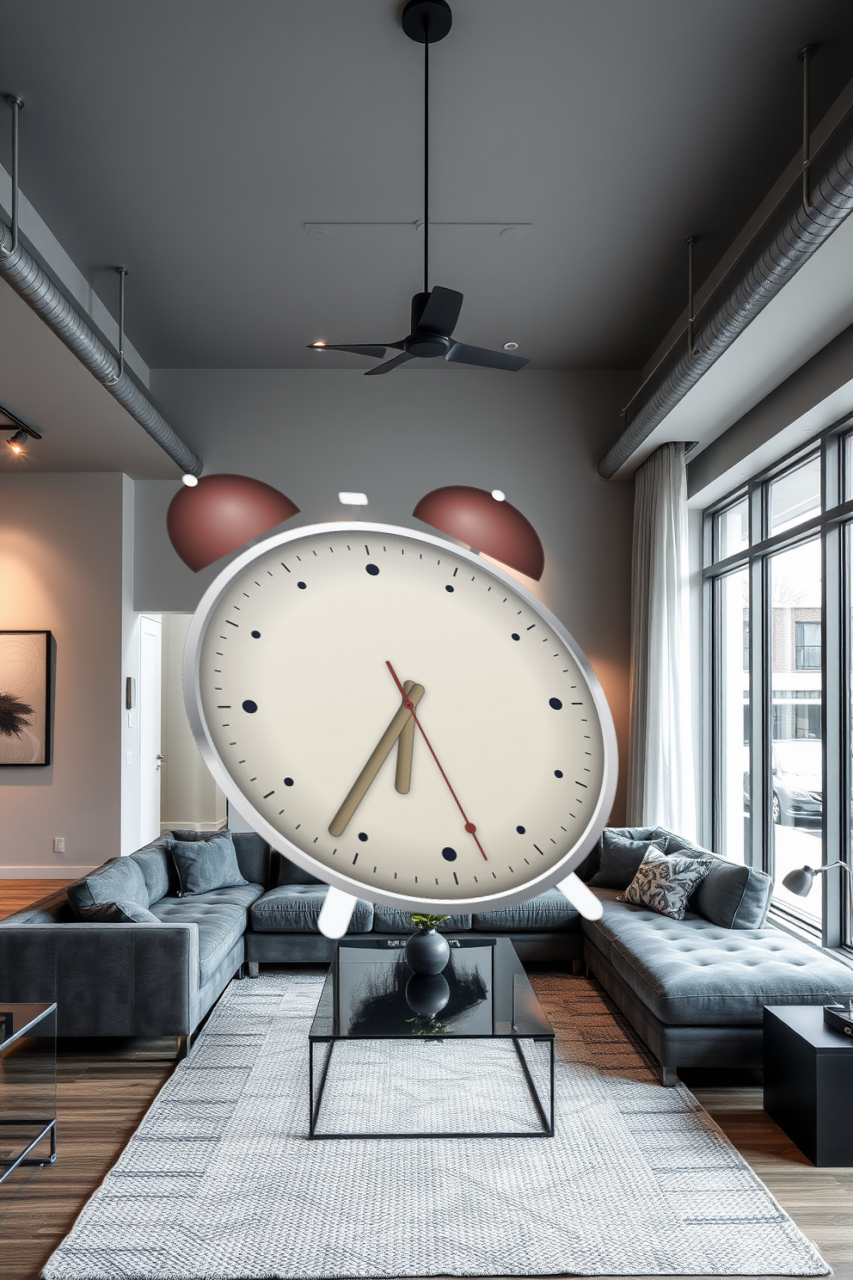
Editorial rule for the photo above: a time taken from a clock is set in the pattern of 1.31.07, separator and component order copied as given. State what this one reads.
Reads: 6.36.28
